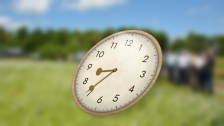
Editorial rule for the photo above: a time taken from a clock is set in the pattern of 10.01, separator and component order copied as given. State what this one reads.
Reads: 8.36
